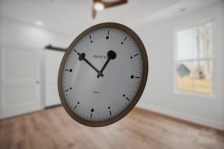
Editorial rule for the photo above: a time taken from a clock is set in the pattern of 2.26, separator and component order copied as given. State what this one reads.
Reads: 12.50
